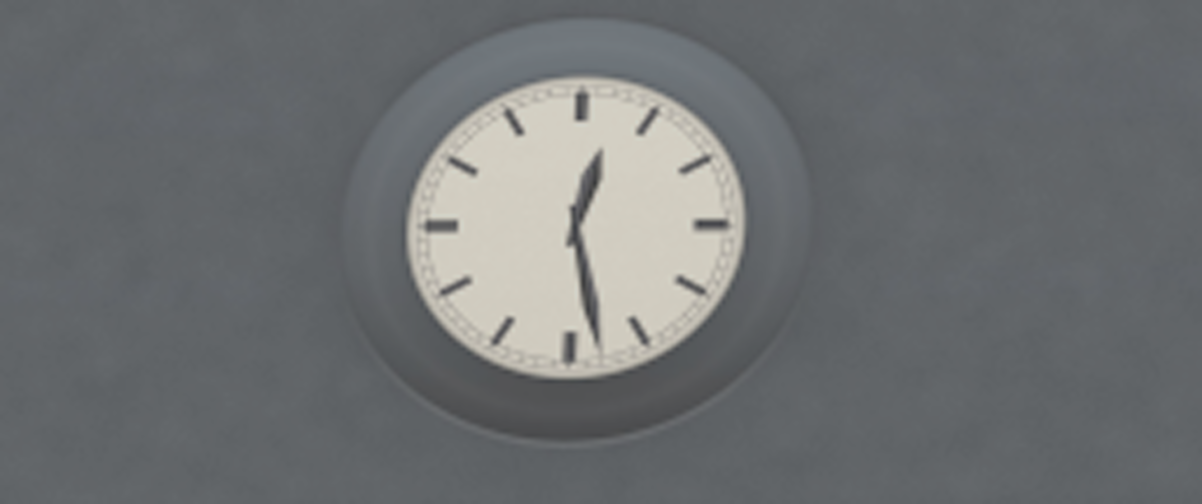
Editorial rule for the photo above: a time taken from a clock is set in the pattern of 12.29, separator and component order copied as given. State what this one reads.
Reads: 12.28
